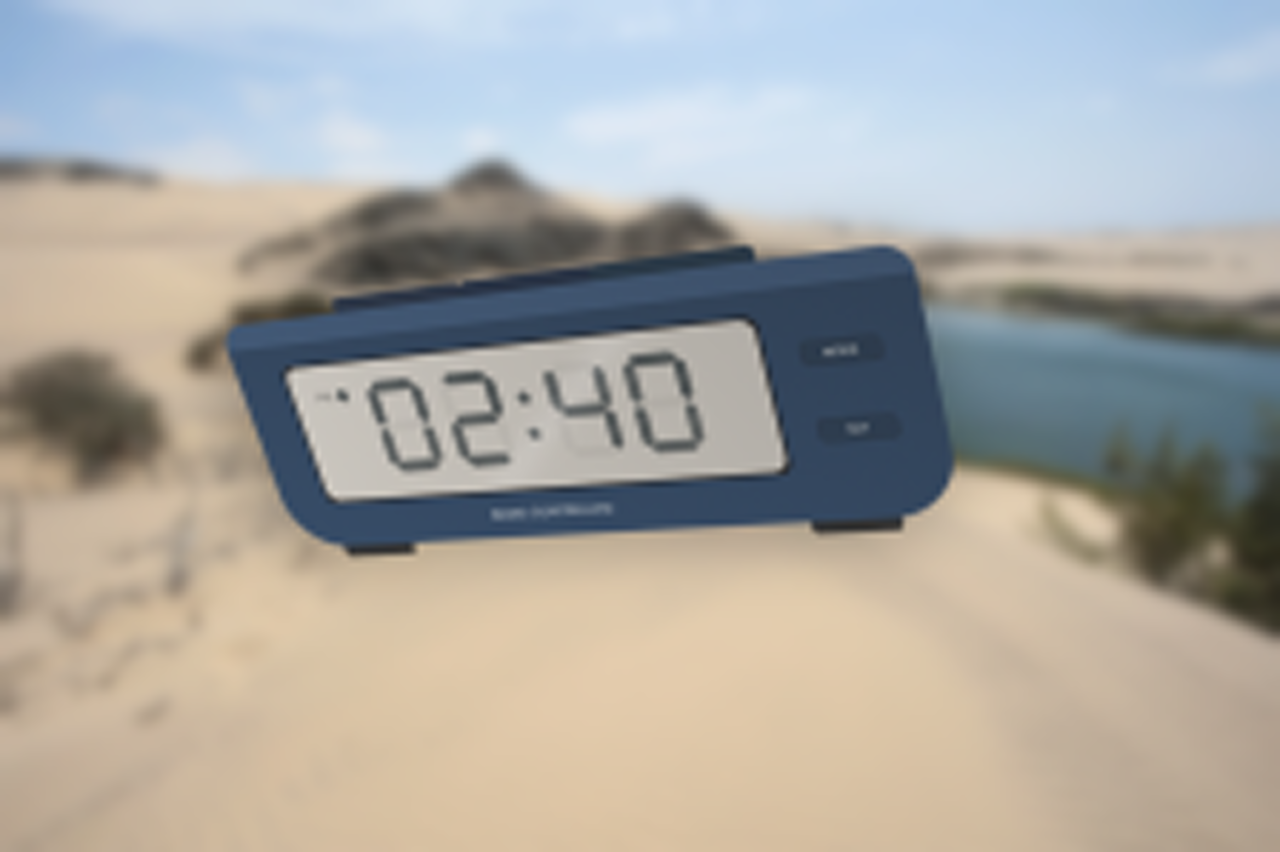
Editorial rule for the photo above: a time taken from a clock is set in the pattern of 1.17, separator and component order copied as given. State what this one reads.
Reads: 2.40
